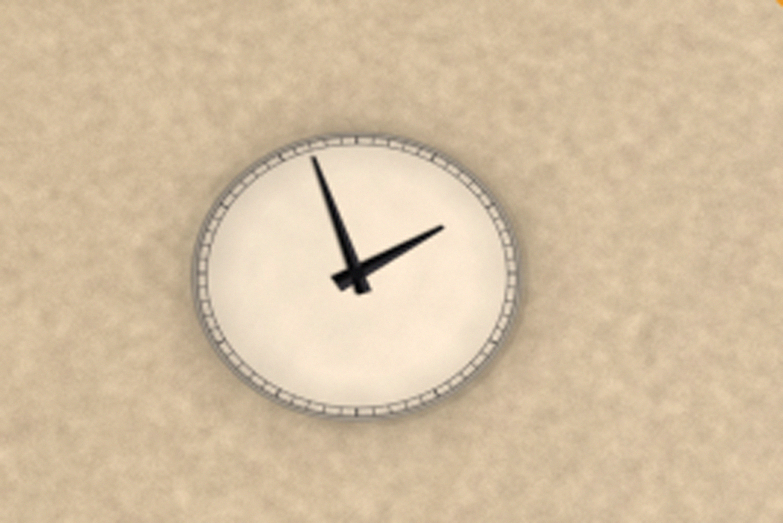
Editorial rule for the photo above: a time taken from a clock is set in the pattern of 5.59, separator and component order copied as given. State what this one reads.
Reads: 1.57
